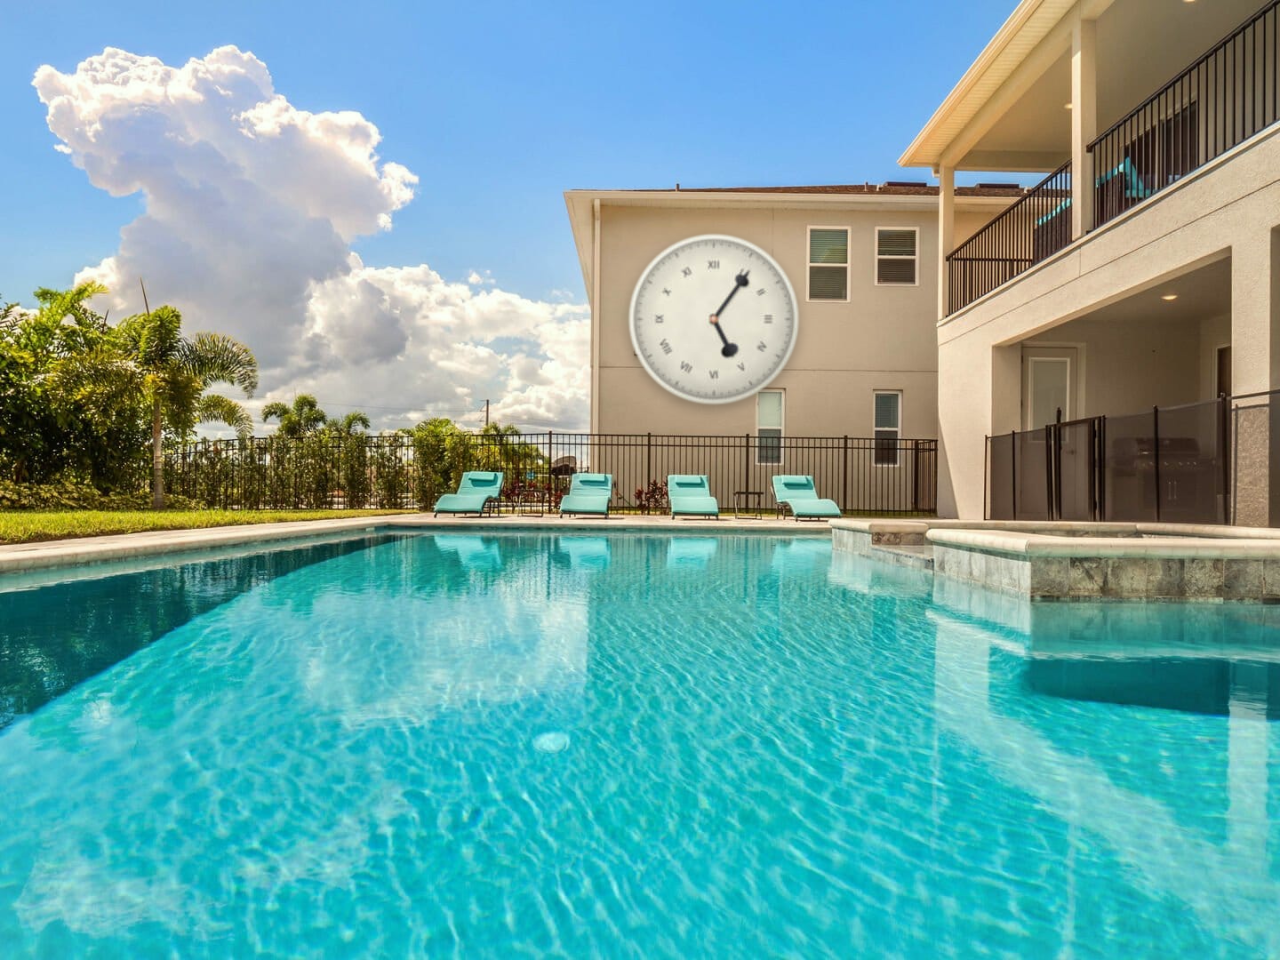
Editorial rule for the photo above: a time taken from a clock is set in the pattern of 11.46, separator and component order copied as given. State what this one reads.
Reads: 5.06
